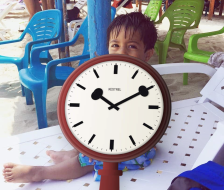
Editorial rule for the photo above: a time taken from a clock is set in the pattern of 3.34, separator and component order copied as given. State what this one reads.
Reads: 10.10
